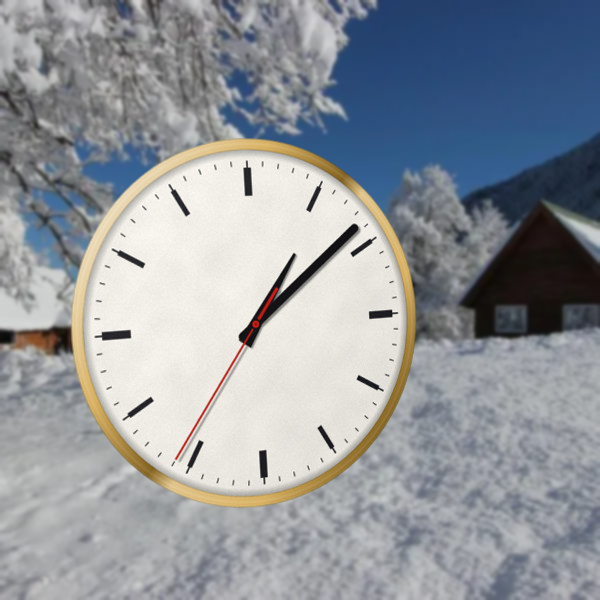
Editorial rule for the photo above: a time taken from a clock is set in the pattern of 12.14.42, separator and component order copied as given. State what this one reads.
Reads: 1.08.36
